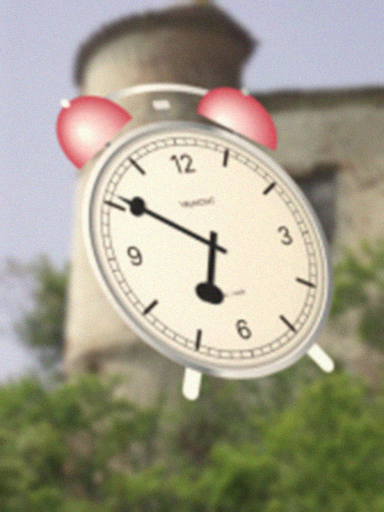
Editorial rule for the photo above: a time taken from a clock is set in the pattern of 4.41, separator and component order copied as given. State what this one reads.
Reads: 6.51
